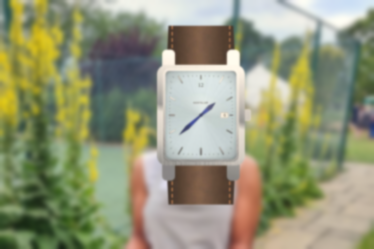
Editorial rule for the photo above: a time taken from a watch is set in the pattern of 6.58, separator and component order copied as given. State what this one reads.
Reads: 1.38
